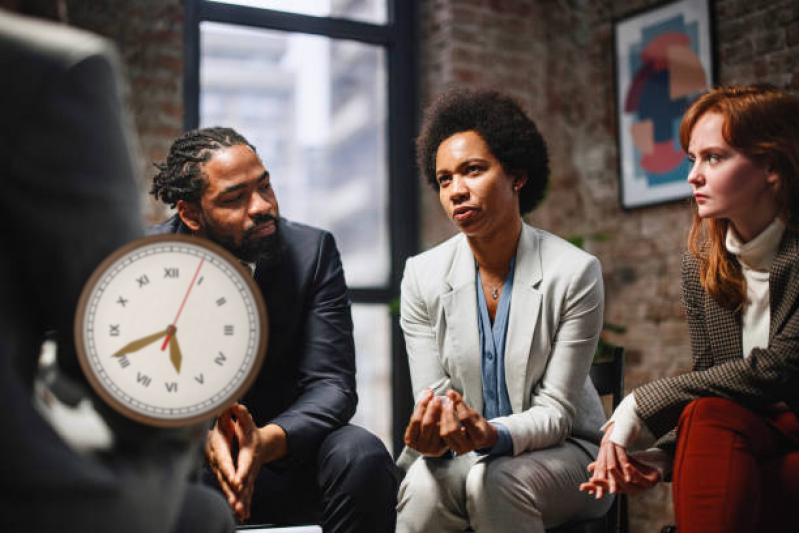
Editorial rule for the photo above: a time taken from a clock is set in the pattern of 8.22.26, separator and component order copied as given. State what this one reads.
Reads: 5.41.04
